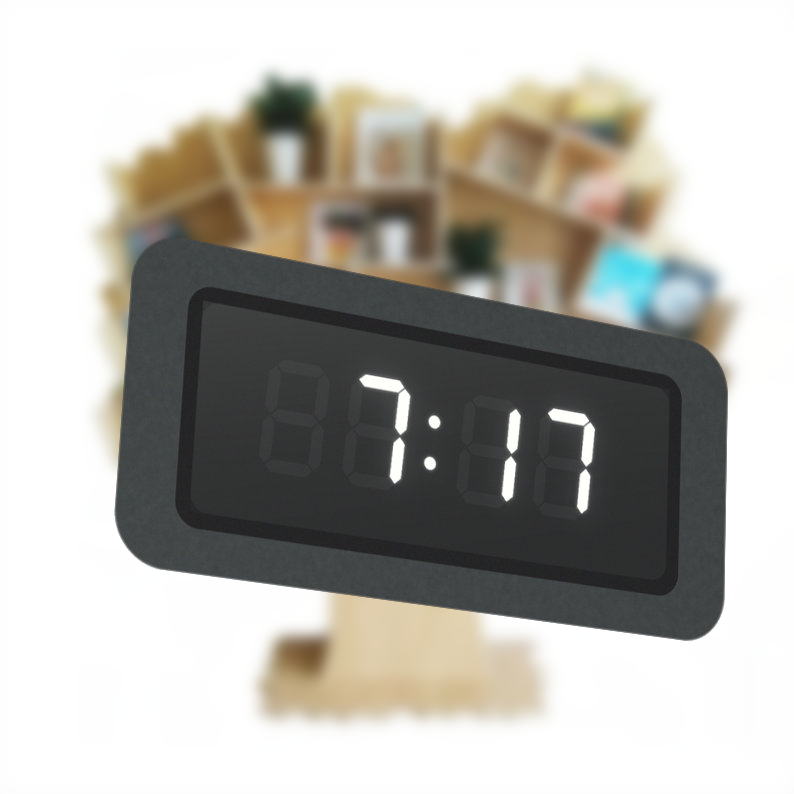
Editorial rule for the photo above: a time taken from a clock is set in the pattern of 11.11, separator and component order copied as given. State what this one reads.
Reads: 7.17
